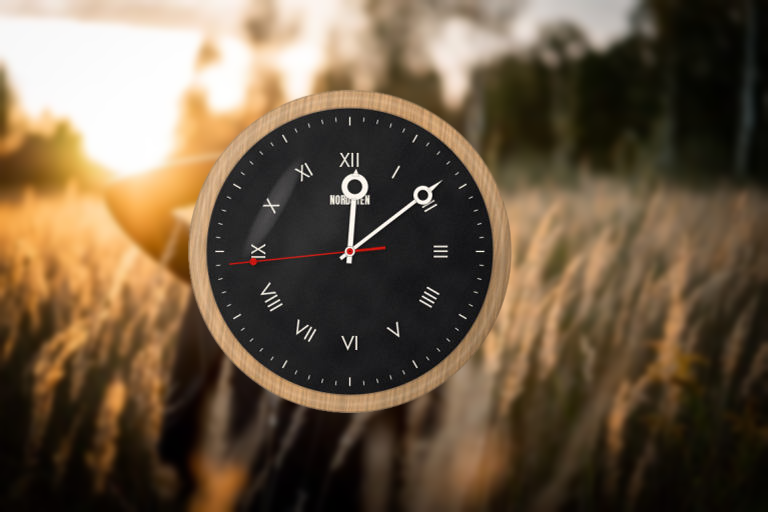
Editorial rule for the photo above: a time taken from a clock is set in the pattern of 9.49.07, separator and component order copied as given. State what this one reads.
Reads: 12.08.44
